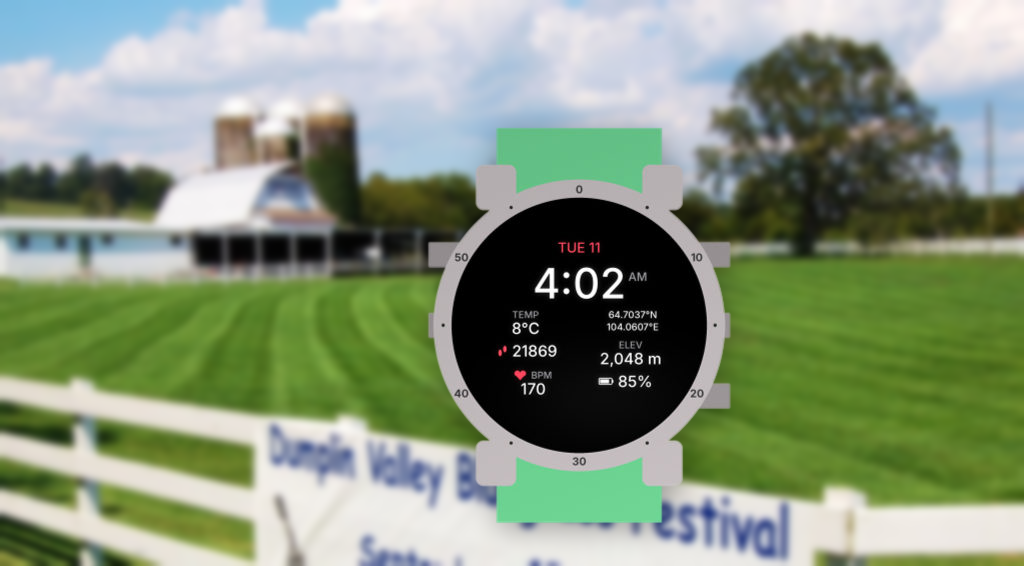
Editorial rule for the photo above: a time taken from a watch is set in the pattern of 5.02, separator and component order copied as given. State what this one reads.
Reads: 4.02
